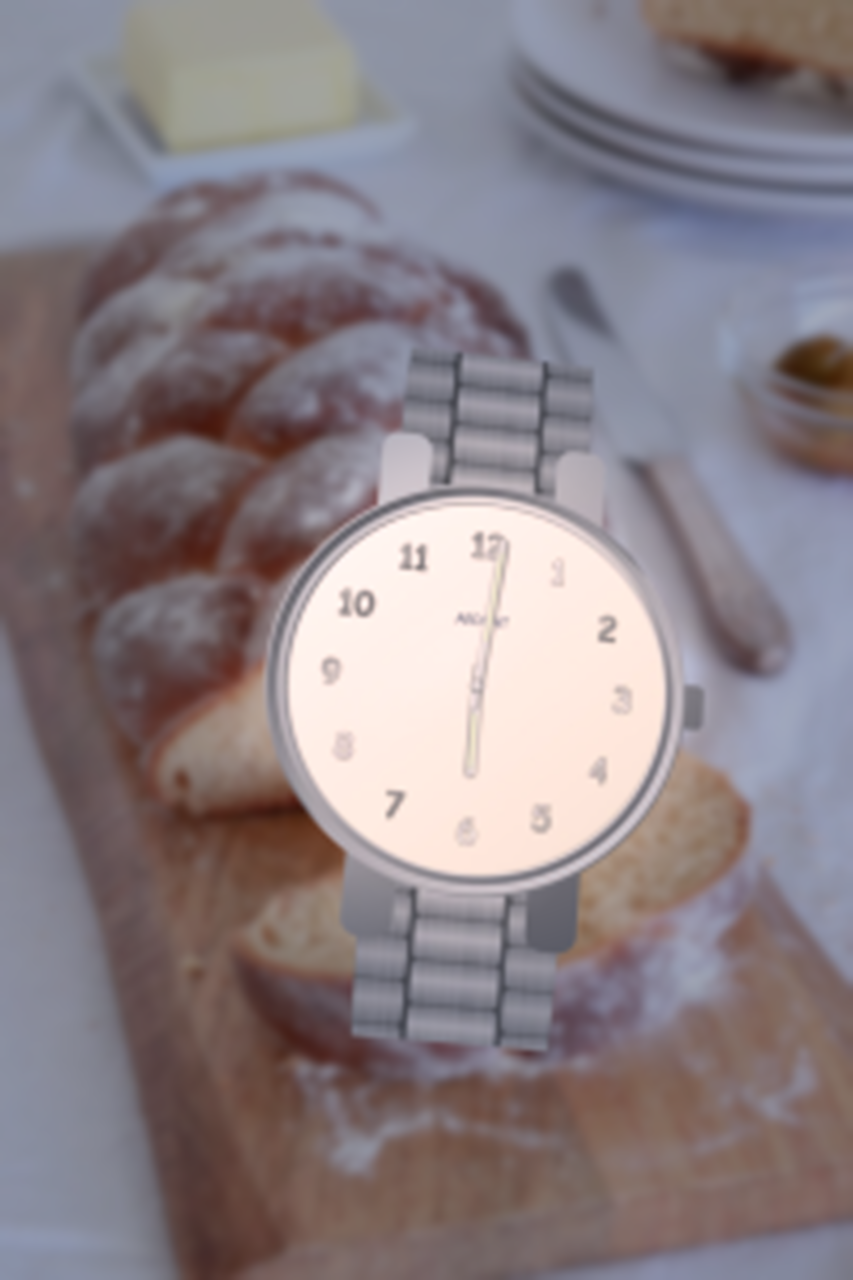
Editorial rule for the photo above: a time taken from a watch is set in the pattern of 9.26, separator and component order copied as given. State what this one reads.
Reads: 6.01
